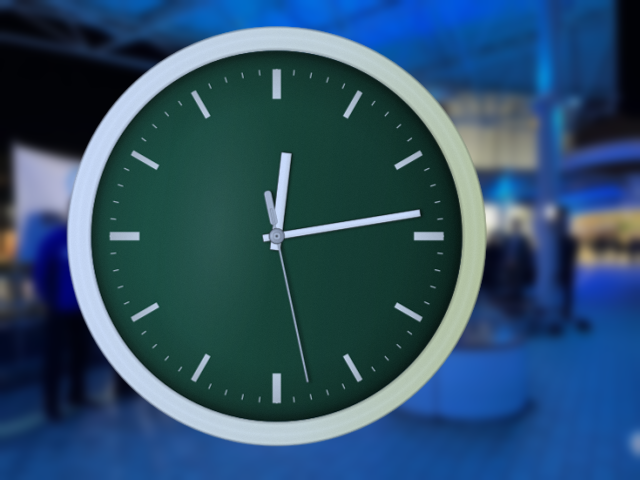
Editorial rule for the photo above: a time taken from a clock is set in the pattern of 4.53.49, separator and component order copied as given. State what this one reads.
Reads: 12.13.28
